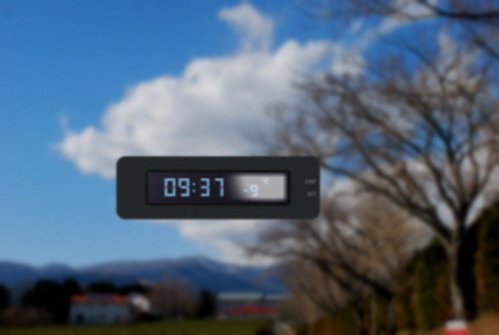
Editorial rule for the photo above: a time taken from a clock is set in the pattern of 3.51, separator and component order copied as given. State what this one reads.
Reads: 9.37
